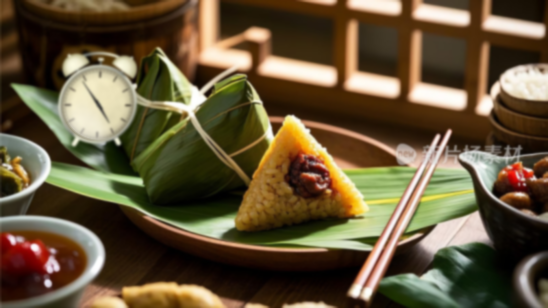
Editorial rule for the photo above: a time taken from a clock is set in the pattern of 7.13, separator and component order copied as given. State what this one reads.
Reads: 4.54
